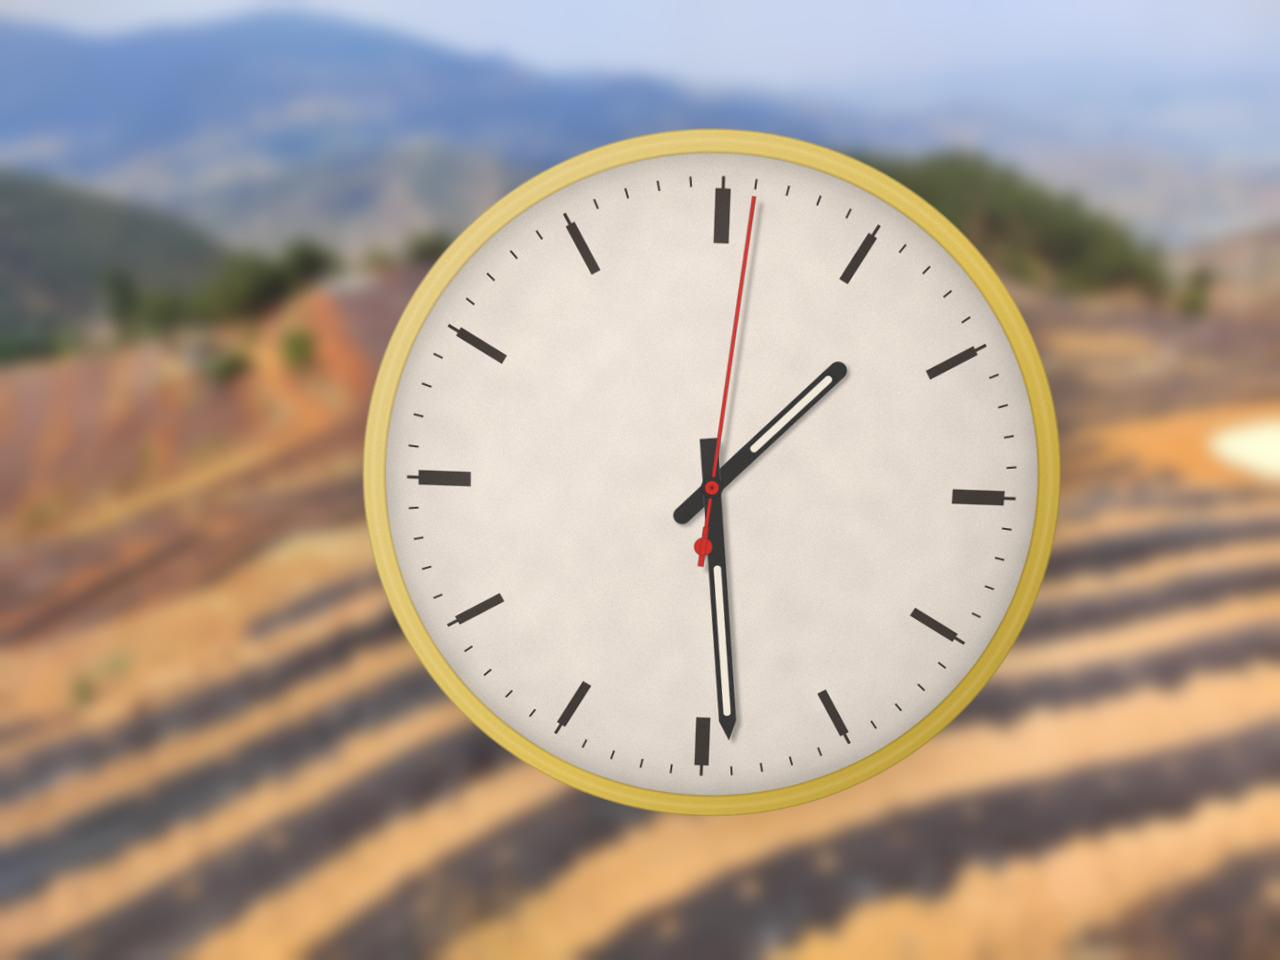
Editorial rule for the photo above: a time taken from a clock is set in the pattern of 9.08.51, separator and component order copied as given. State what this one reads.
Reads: 1.29.01
